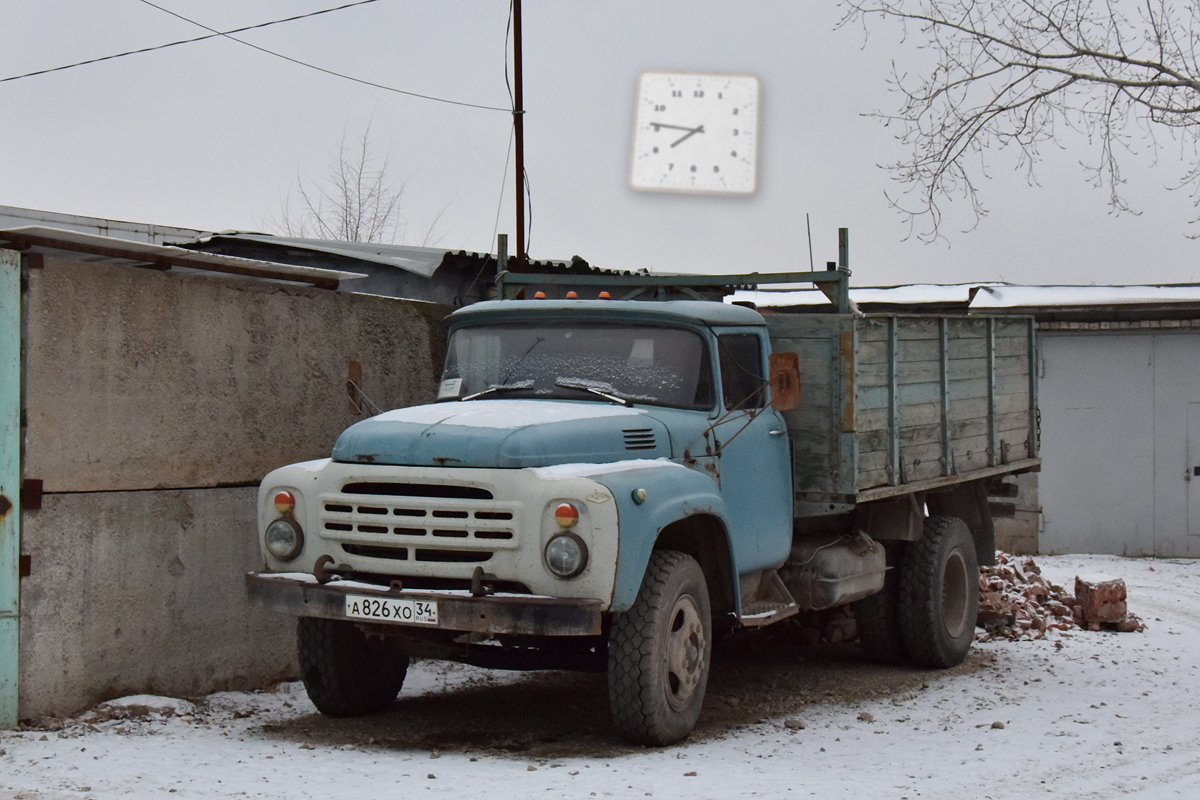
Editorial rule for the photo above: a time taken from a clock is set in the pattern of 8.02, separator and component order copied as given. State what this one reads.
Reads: 7.46
